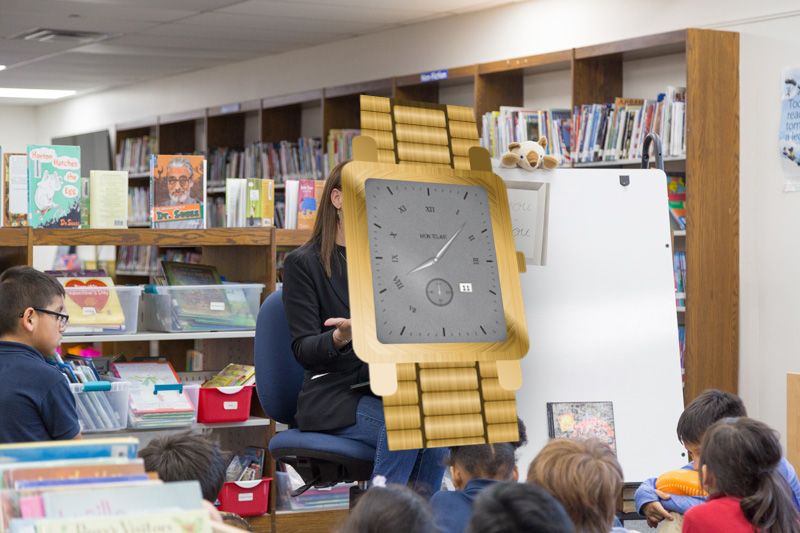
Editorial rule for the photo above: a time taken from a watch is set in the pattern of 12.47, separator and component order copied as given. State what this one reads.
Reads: 8.07
